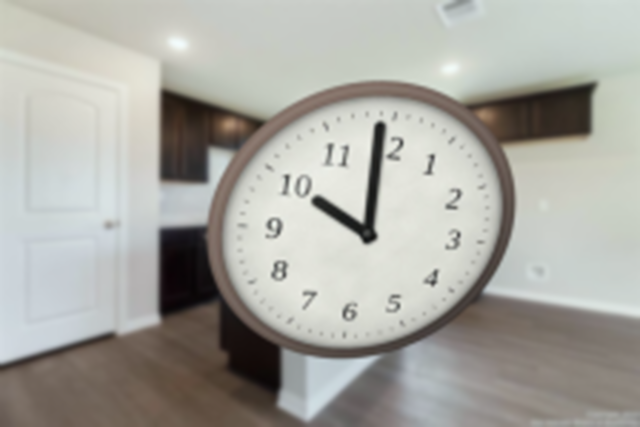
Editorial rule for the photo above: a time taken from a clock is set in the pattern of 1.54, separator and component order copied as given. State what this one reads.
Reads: 9.59
